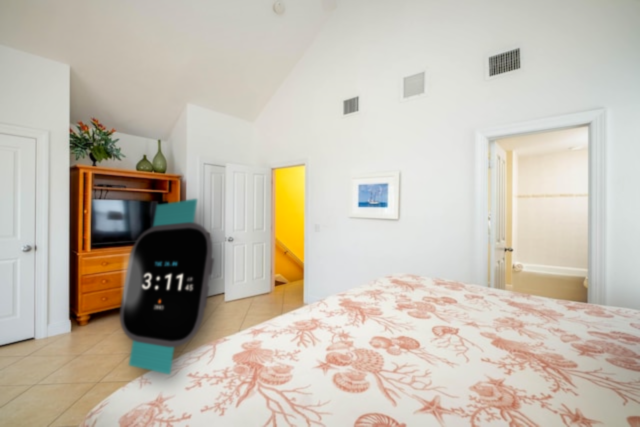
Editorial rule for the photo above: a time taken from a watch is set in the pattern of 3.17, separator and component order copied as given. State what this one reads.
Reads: 3.11
